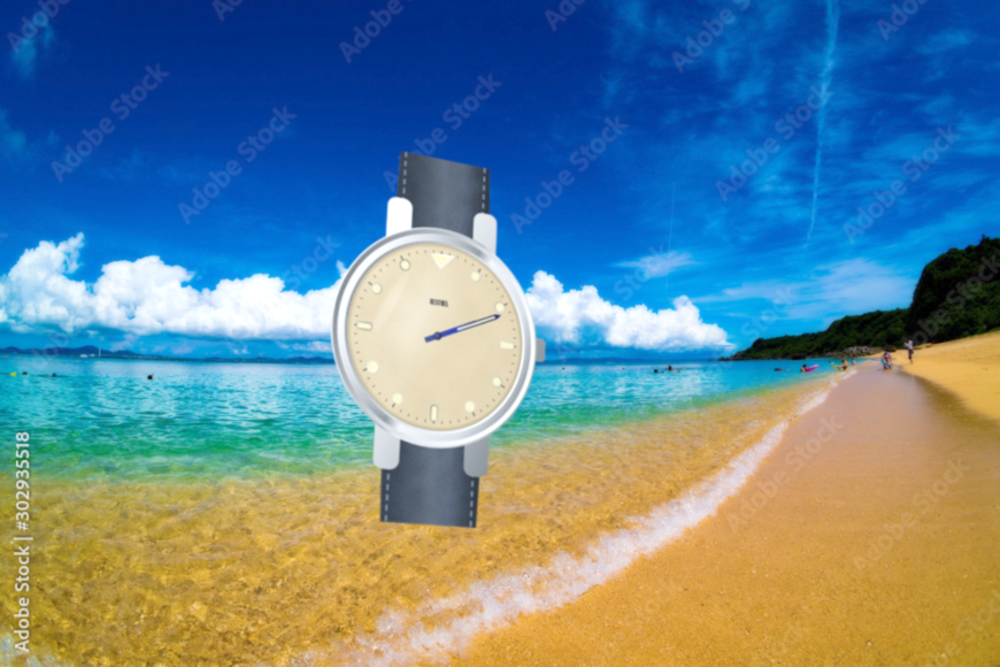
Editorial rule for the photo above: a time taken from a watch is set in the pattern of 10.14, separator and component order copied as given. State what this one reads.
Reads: 2.11
